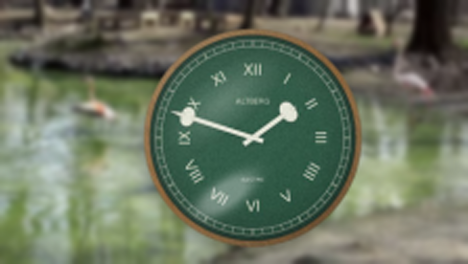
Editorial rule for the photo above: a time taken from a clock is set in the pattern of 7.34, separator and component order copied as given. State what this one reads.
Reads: 1.48
